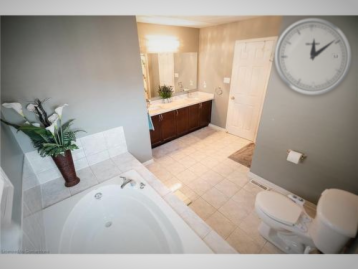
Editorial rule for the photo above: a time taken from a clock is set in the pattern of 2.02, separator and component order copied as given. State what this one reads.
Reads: 12.09
